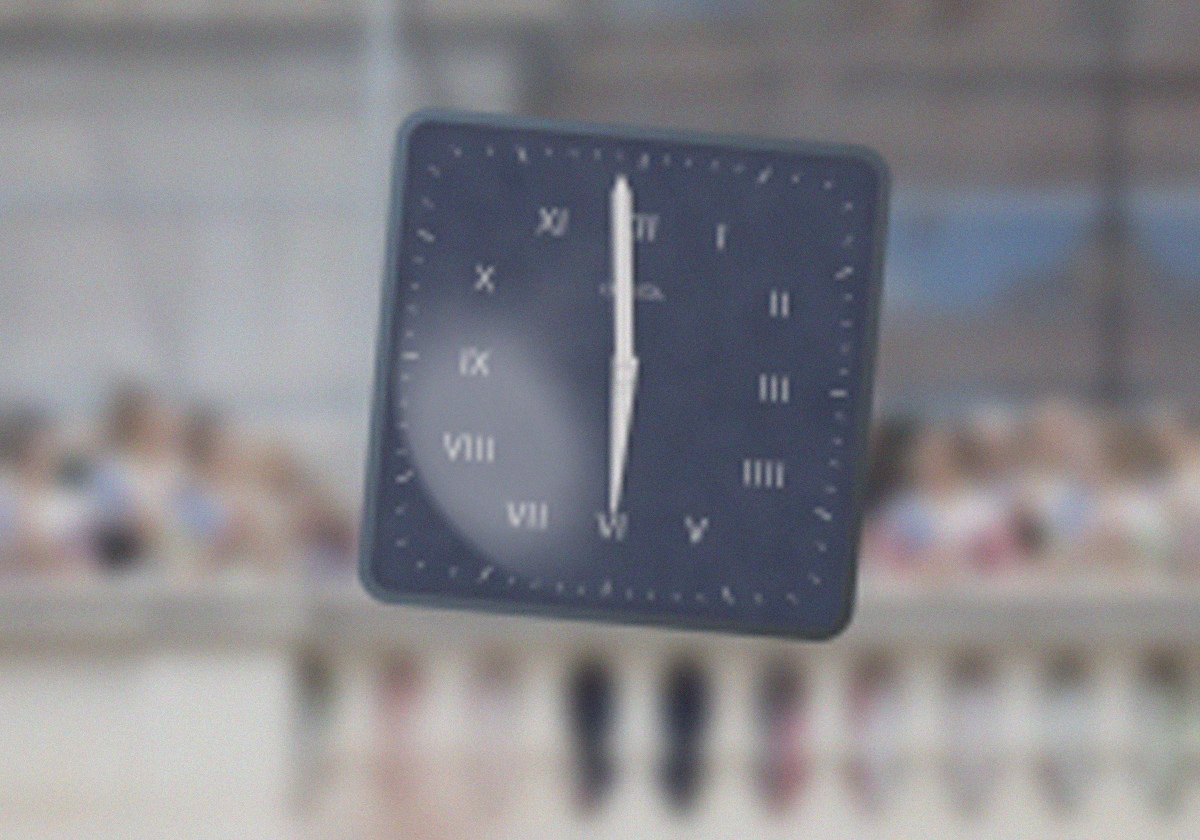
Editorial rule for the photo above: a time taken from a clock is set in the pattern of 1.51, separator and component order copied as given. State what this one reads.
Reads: 5.59
